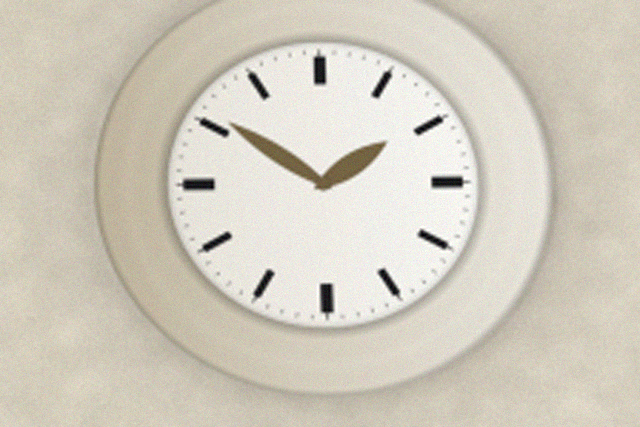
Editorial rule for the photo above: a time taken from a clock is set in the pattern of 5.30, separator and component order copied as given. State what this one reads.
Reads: 1.51
